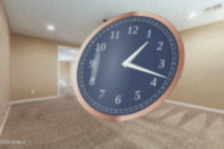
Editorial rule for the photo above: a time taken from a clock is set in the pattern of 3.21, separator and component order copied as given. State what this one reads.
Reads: 1.18
